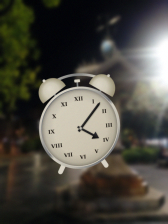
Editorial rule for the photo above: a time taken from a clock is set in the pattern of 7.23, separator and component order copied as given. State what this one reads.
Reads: 4.07
